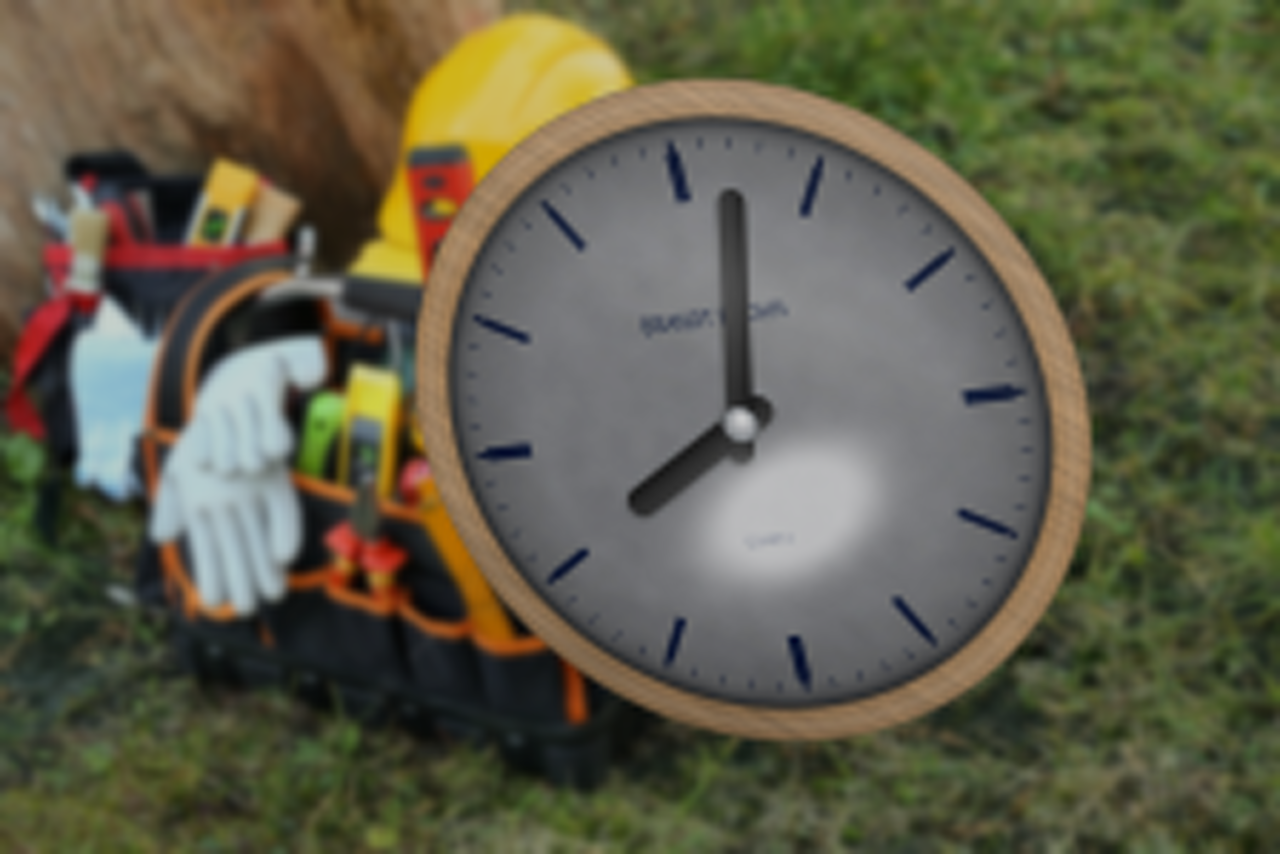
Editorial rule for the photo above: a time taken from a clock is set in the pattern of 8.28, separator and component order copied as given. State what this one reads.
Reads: 8.02
